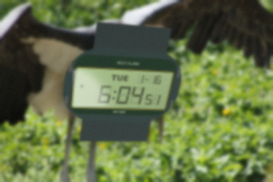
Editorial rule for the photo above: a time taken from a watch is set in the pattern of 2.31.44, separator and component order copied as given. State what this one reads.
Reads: 6.04.51
